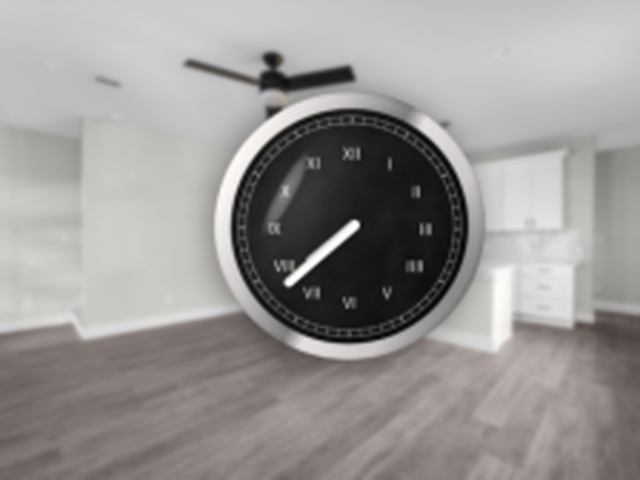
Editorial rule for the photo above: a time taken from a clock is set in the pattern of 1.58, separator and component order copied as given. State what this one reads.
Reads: 7.38
